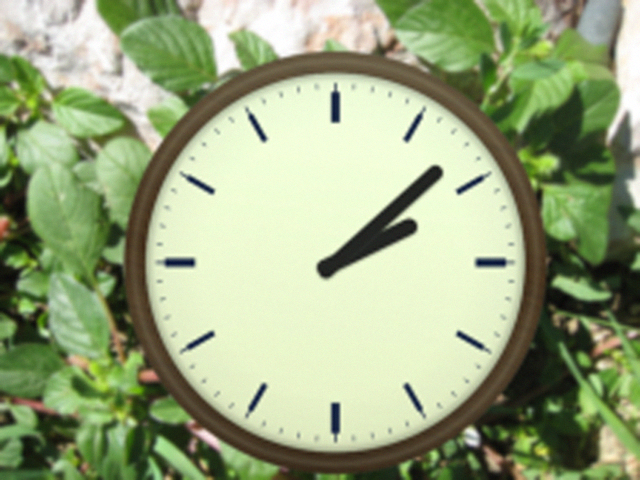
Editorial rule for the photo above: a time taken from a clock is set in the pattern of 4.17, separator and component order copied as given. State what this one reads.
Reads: 2.08
